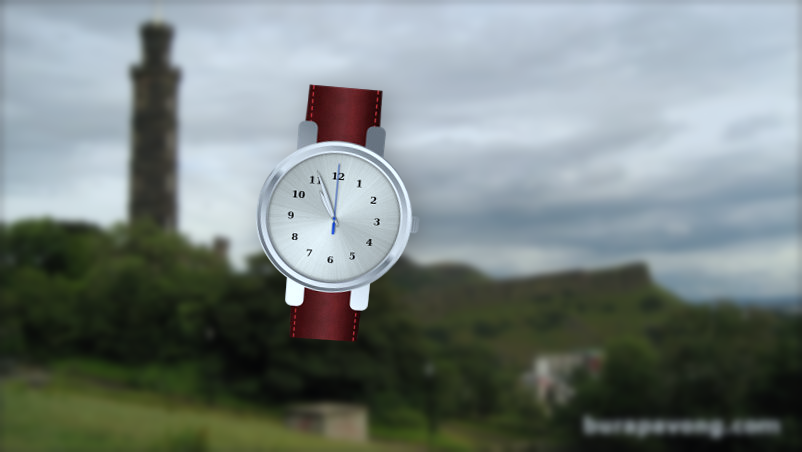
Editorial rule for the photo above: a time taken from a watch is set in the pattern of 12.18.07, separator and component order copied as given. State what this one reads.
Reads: 10.56.00
